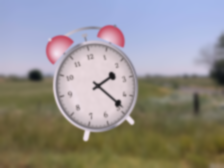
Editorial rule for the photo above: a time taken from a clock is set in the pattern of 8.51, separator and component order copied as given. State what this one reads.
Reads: 2.24
